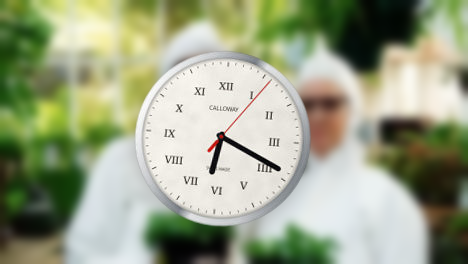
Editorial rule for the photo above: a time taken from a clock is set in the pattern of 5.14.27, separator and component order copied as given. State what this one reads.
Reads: 6.19.06
